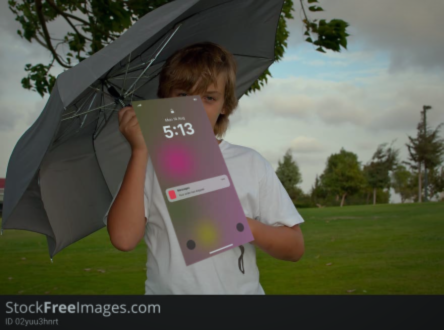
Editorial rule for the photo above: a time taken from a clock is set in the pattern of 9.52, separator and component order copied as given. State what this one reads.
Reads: 5.13
